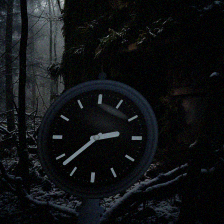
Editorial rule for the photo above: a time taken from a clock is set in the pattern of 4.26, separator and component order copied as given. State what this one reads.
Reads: 2.38
